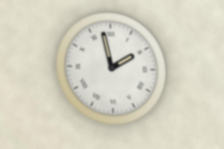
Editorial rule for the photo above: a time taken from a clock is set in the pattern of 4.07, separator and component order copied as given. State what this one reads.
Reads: 1.58
